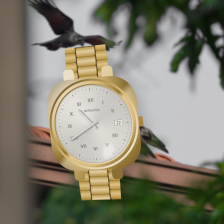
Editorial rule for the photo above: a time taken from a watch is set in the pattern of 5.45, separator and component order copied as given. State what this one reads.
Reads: 10.40
